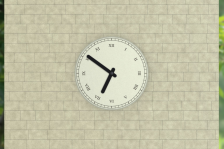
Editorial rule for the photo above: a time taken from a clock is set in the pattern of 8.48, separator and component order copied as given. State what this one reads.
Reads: 6.51
